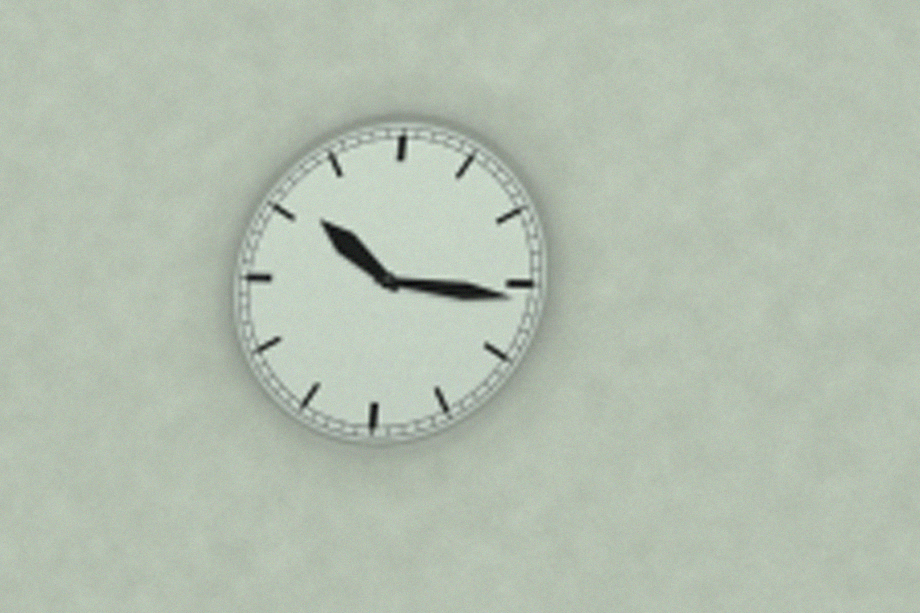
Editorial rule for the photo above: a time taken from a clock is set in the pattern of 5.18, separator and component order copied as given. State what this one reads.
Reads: 10.16
